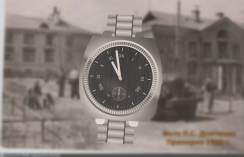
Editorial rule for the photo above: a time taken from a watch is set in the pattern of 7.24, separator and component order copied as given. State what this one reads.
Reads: 10.58
